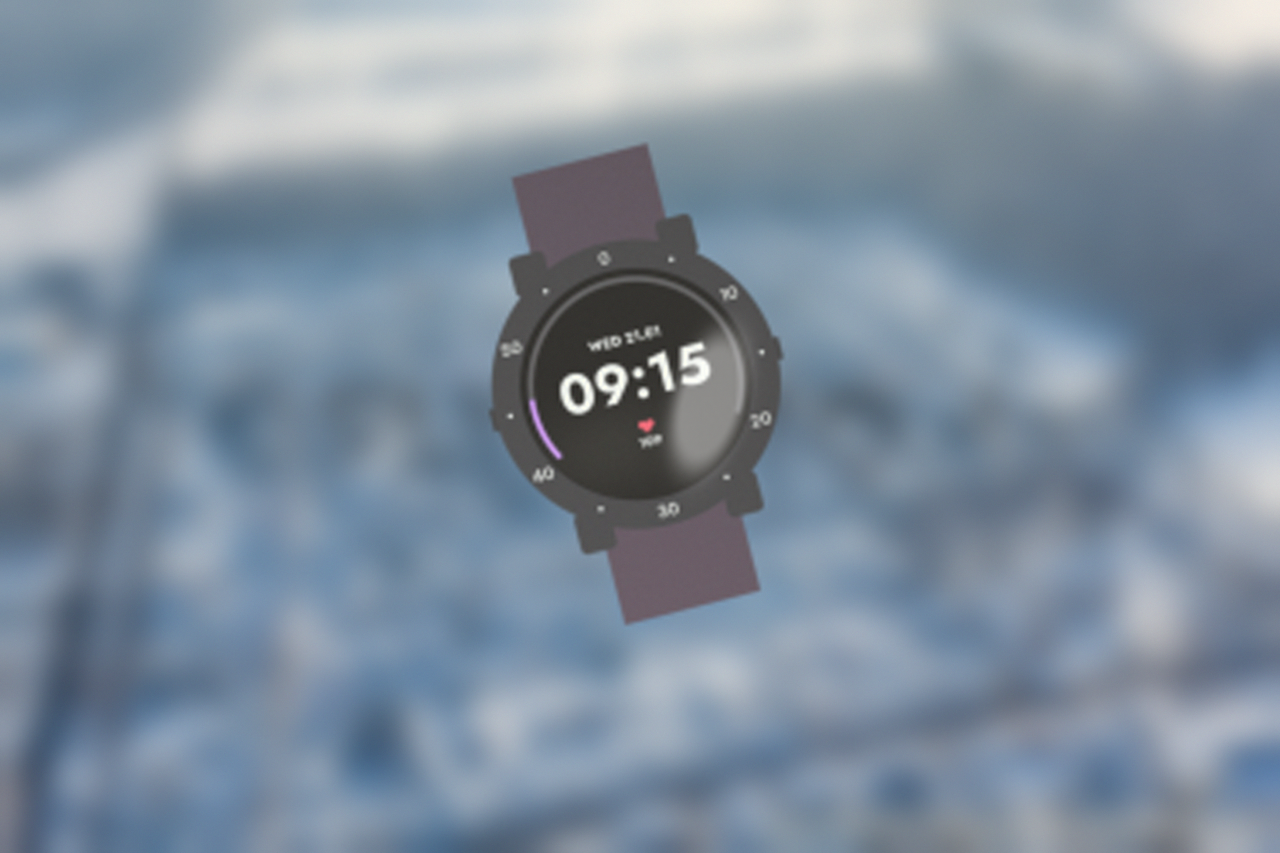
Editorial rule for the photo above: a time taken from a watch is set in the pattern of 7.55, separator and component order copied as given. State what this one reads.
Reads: 9.15
